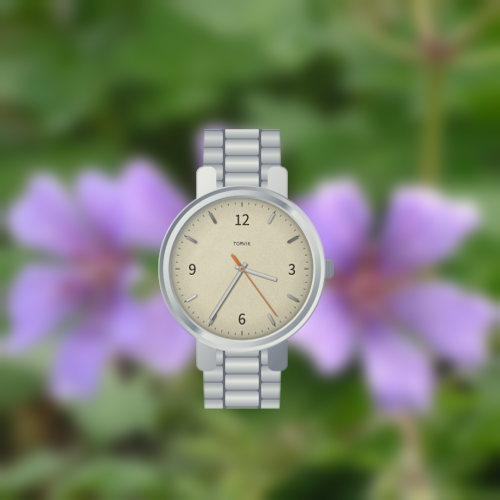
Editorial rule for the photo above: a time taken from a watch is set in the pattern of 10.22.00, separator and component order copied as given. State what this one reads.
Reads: 3.35.24
